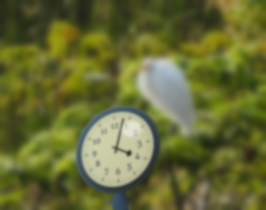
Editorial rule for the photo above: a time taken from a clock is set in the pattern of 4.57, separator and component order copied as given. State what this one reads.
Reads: 4.03
